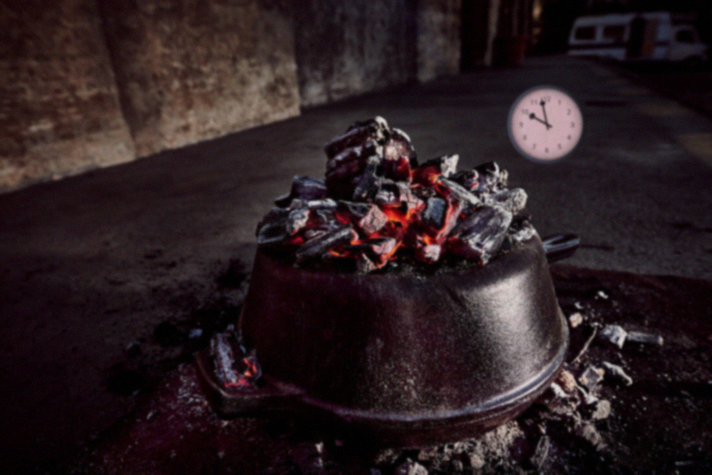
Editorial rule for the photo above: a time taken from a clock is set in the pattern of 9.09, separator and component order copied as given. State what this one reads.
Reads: 9.58
